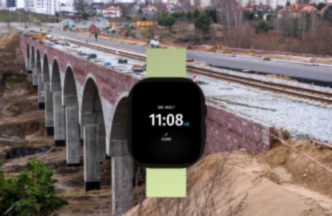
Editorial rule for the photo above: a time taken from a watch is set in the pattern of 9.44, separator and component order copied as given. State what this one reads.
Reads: 11.08
